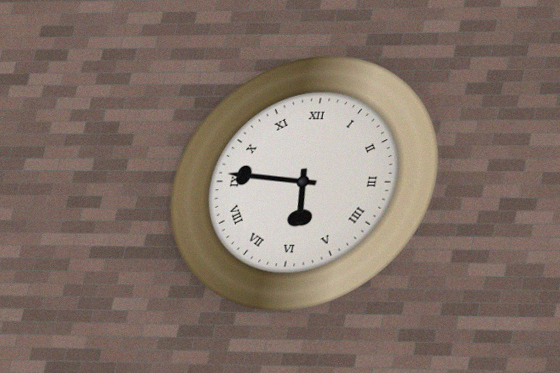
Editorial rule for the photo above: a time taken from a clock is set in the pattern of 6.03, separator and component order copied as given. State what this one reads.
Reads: 5.46
